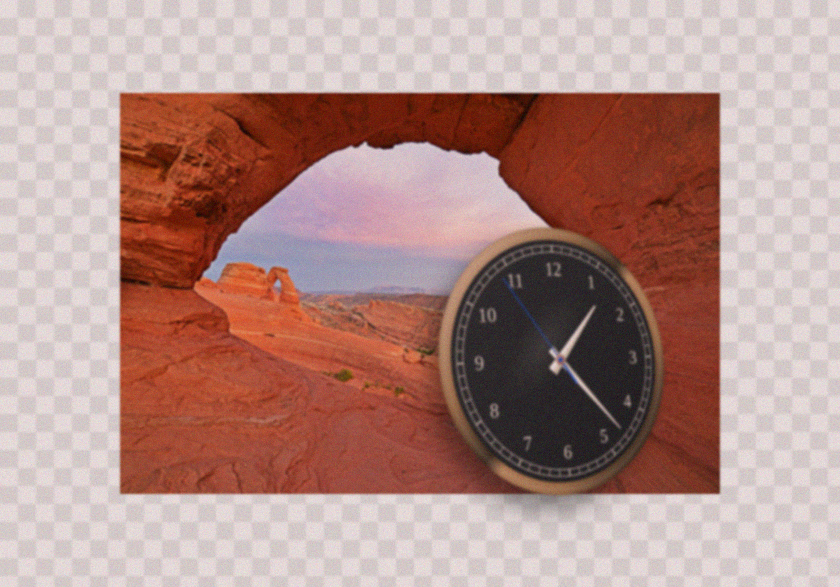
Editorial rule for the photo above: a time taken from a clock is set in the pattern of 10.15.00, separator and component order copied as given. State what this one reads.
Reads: 1.22.54
